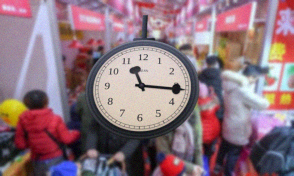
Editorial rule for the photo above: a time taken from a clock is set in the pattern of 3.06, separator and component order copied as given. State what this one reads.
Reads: 11.16
